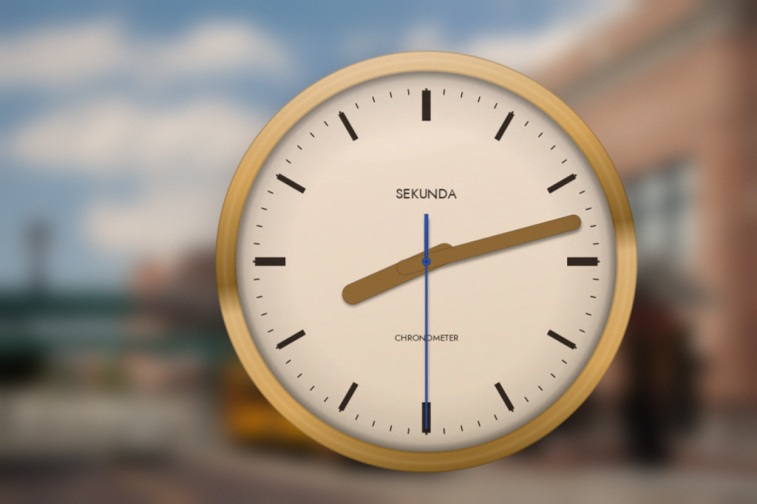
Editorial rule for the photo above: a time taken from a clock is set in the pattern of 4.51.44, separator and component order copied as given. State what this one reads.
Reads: 8.12.30
